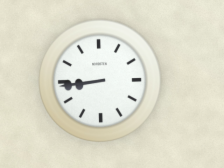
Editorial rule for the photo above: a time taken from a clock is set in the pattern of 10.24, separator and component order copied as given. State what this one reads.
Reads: 8.44
